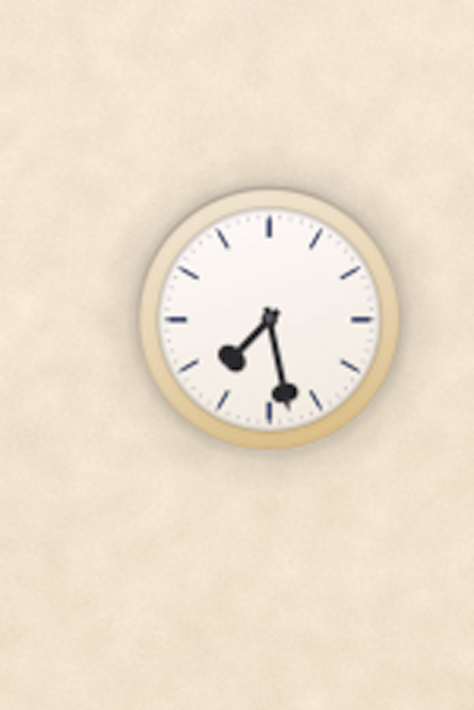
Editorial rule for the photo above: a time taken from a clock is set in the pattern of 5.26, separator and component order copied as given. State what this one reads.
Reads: 7.28
